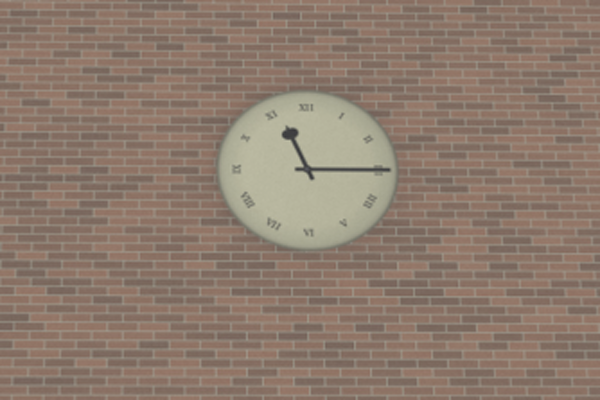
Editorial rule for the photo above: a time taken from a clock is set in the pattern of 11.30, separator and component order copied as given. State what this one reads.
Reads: 11.15
